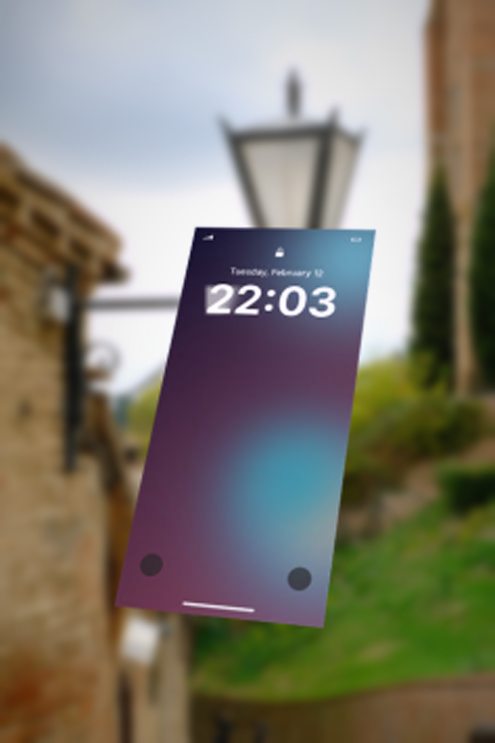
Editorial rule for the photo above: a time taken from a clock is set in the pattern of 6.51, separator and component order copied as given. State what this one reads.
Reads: 22.03
